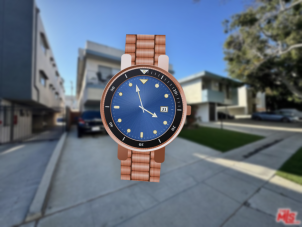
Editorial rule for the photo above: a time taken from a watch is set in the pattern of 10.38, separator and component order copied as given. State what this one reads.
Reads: 3.57
